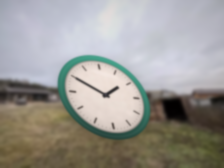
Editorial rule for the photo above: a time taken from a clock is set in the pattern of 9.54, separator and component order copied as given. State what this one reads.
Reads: 1.50
